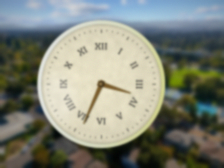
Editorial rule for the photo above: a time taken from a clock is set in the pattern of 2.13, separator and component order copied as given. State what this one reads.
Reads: 3.34
